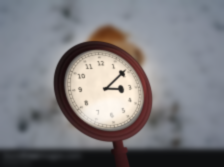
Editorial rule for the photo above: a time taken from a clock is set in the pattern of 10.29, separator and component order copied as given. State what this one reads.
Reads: 3.09
